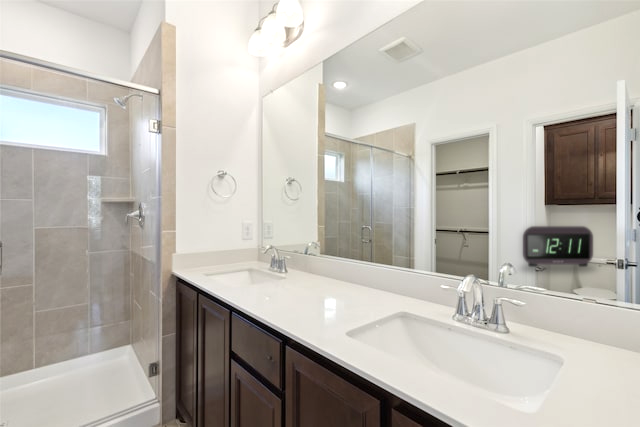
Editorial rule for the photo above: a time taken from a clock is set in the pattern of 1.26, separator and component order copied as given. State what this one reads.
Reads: 12.11
